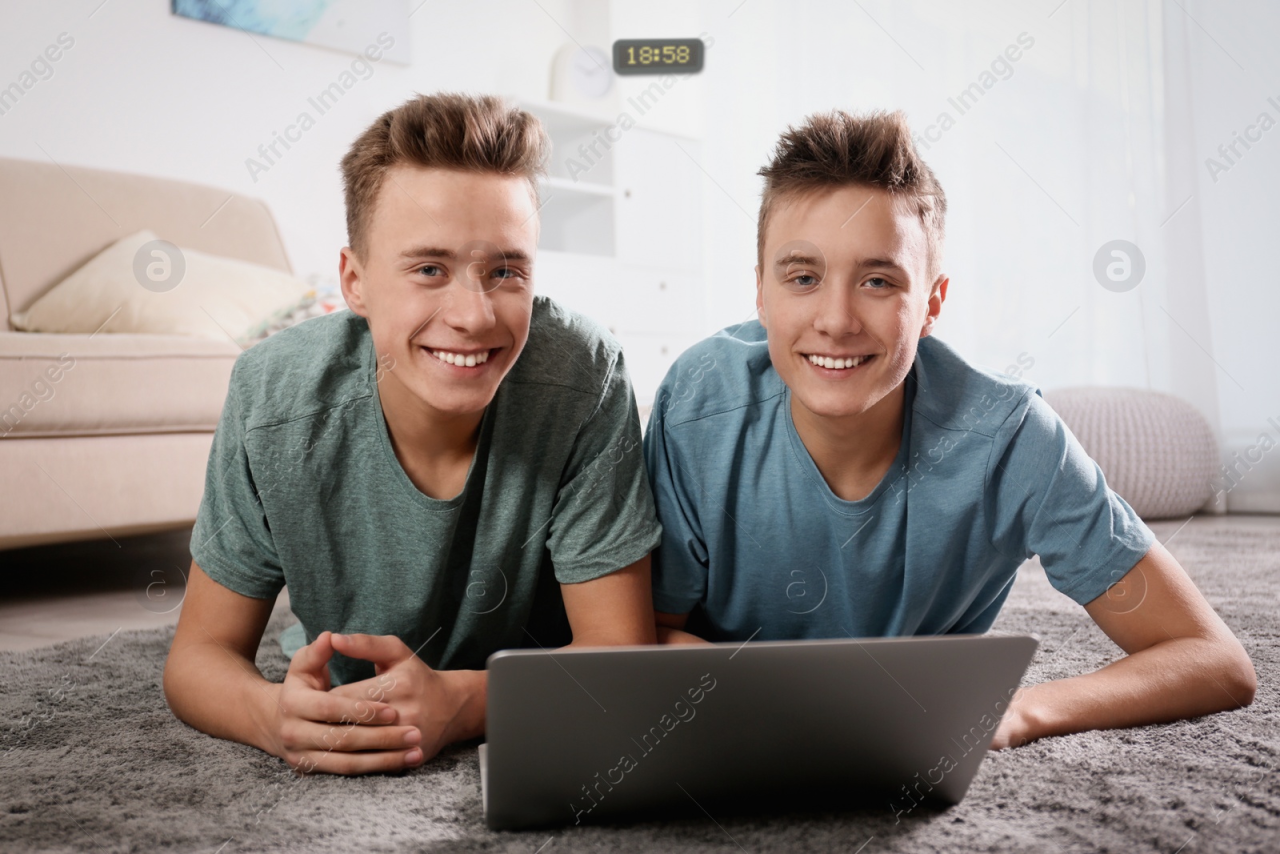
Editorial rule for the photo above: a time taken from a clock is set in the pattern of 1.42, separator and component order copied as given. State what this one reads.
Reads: 18.58
